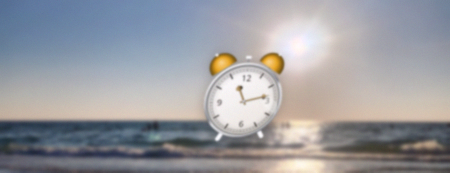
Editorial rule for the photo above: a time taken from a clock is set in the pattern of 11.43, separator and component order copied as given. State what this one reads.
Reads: 11.13
